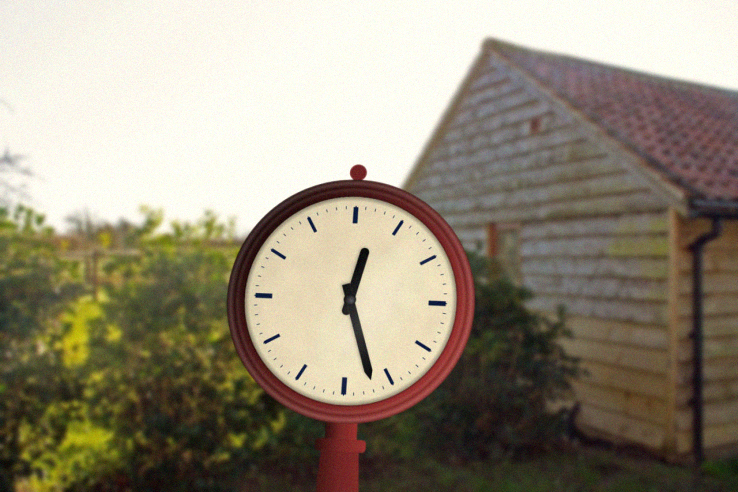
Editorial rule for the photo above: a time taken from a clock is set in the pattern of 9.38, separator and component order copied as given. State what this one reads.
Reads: 12.27
